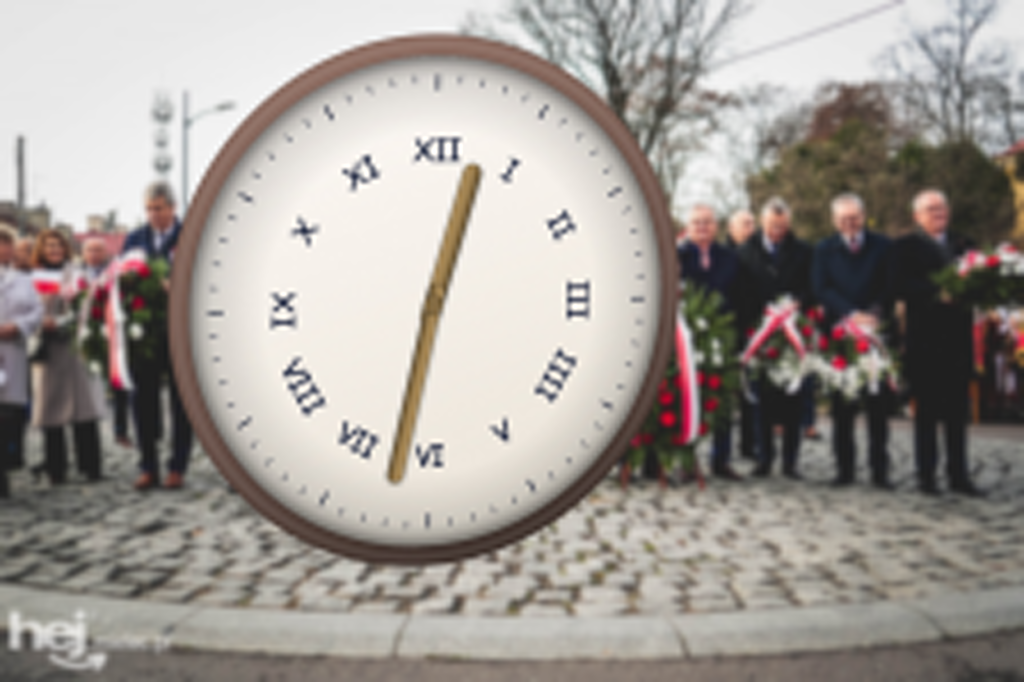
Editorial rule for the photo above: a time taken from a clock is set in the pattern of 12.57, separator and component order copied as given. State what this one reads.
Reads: 12.32
